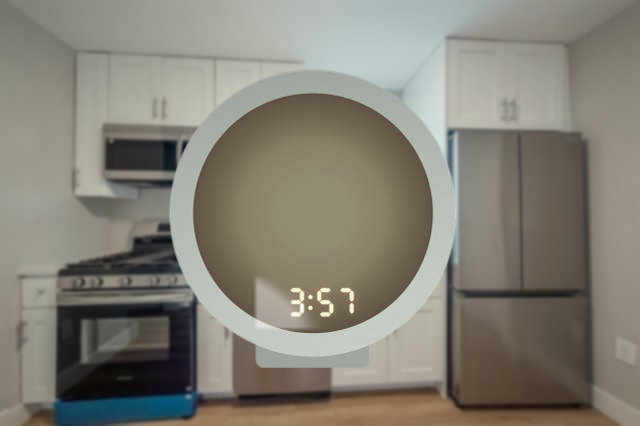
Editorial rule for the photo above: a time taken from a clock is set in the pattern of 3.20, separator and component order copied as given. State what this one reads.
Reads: 3.57
